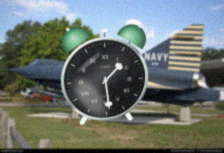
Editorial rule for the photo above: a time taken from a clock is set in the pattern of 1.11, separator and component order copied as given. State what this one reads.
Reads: 1.29
